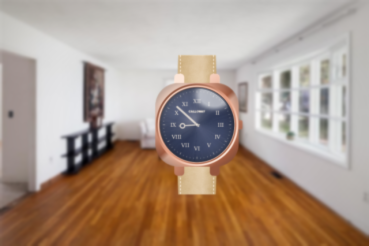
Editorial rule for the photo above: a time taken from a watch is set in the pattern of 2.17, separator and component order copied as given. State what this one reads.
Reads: 8.52
